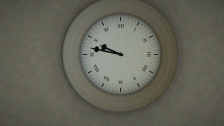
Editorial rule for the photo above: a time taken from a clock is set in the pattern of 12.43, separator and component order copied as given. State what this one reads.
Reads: 9.47
